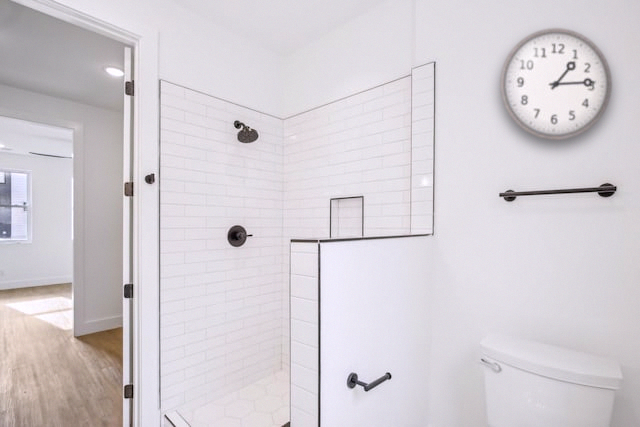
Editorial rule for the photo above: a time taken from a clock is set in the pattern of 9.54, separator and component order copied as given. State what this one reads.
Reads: 1.14
